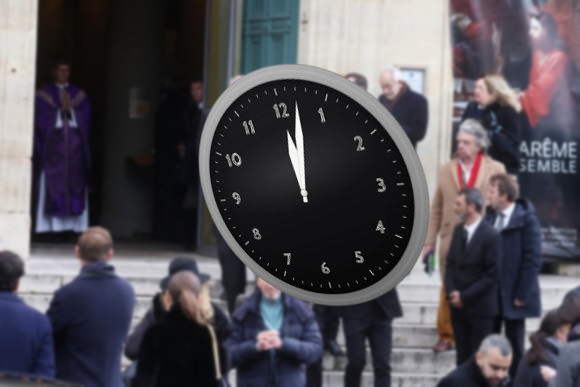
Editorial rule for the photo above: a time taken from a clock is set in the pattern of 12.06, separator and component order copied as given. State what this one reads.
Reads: 12.02
